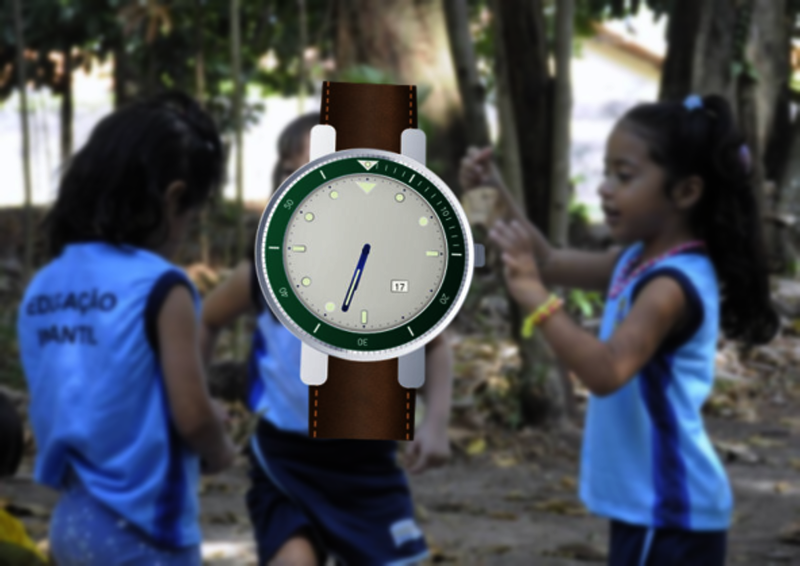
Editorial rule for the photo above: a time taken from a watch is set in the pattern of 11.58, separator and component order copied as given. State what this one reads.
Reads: 6.33
